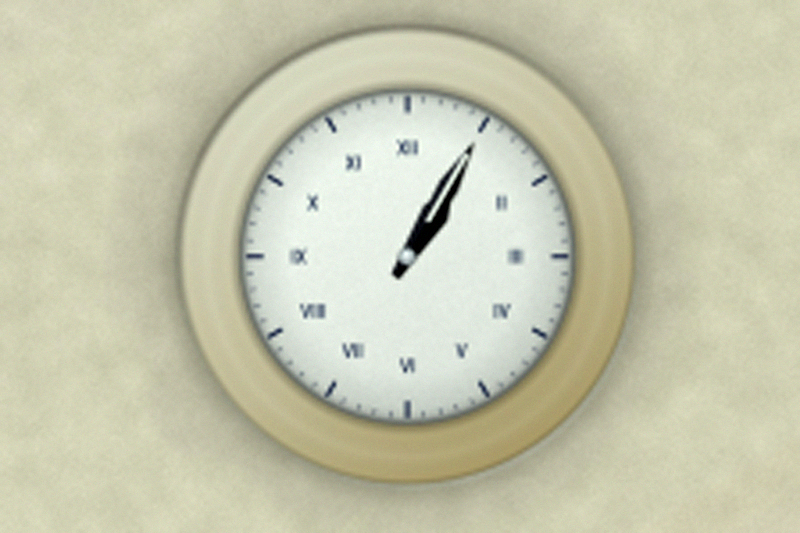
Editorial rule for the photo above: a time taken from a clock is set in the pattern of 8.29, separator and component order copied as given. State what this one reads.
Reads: 1.05
